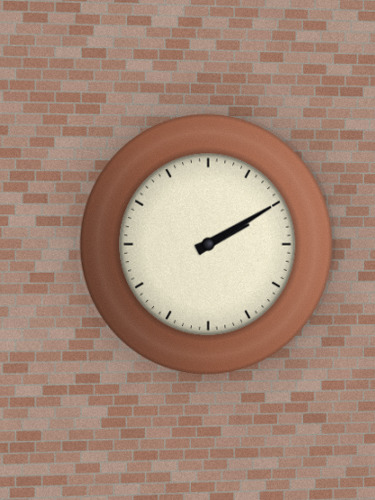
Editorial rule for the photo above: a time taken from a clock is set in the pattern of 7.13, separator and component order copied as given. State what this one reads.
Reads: 2.10
